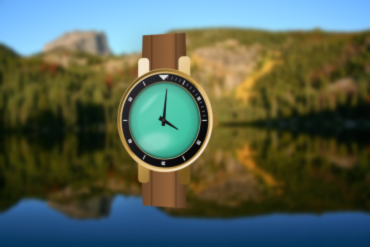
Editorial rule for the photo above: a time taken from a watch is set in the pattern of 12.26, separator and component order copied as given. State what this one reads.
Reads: 4.01
